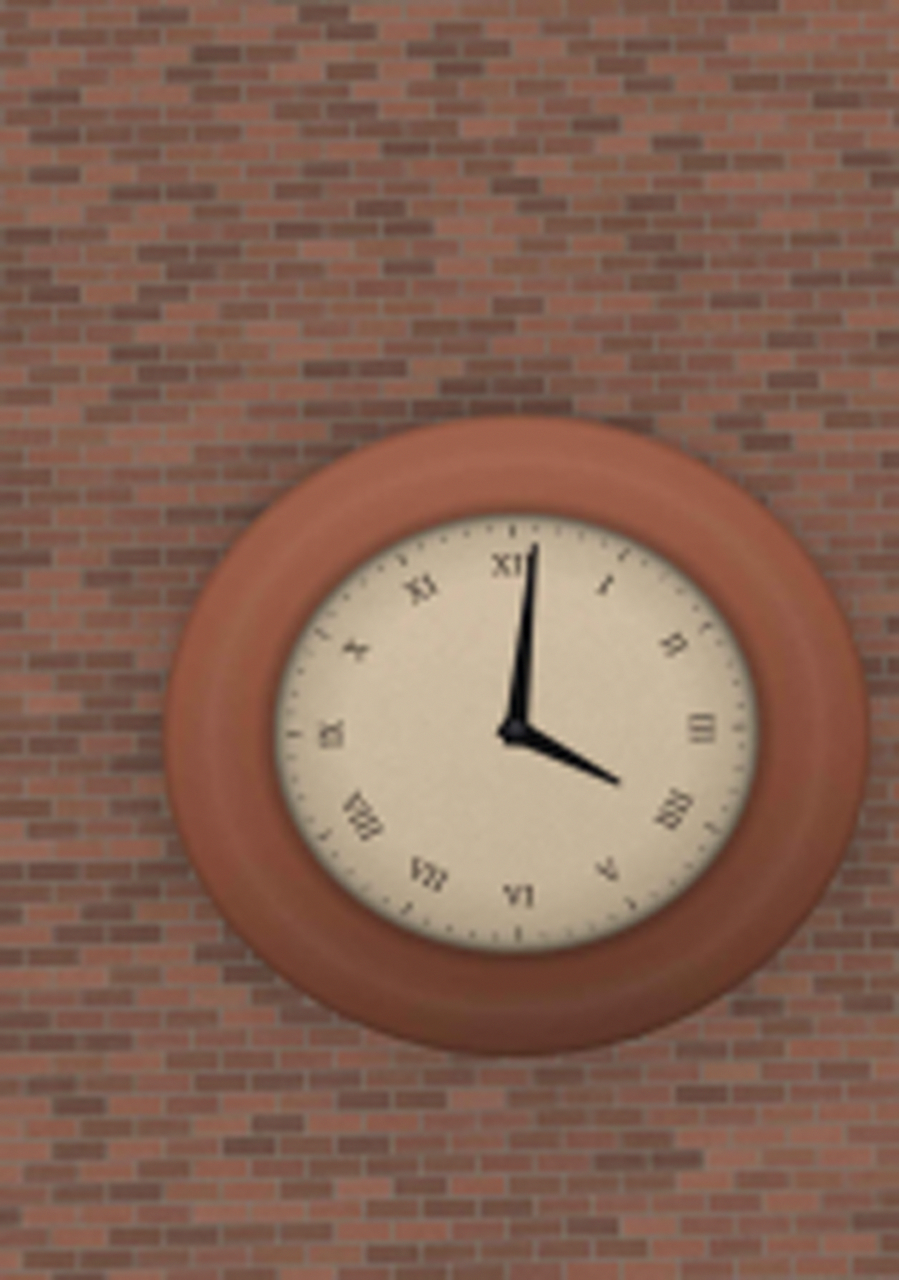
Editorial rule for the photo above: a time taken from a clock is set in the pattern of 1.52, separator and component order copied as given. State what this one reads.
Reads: 4.01
